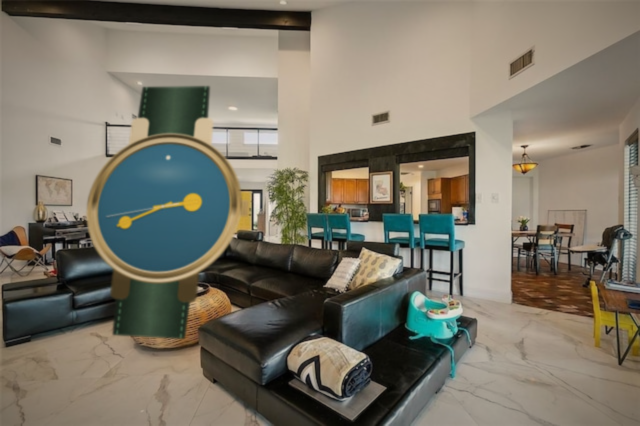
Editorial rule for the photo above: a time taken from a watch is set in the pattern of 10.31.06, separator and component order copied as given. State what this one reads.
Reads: 2.40.43
